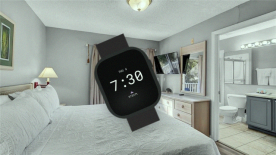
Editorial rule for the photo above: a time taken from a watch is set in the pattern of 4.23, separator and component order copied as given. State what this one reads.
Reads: 7.30
